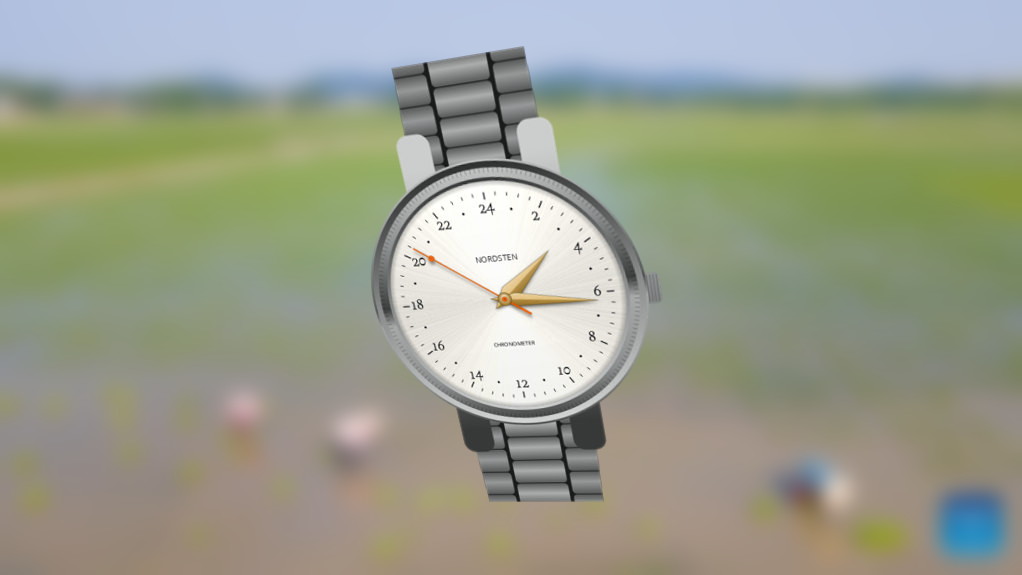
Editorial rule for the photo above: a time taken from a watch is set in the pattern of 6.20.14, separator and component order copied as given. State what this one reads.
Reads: 3.15.51
